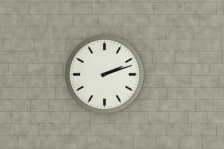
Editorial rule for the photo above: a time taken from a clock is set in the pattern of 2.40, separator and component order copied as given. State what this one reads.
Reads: 2.12
